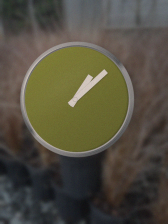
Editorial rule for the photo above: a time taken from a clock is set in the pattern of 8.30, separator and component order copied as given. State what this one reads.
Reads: 1.08
